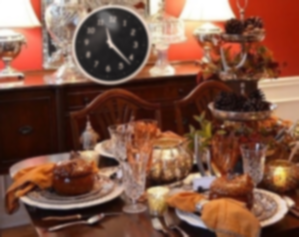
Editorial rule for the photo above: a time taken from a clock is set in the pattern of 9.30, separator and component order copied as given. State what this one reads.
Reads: 11.22
